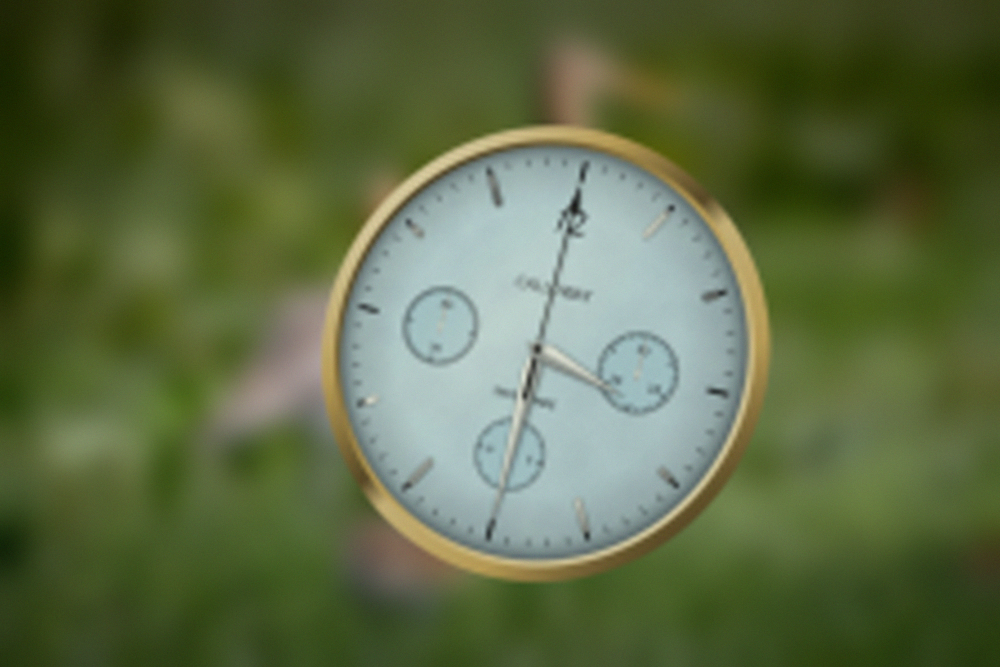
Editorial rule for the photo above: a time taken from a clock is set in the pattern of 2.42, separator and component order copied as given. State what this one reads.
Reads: 3.30
